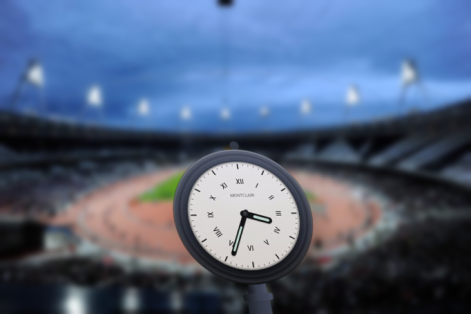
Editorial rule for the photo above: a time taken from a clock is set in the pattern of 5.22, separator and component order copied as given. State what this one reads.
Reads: 3.34
